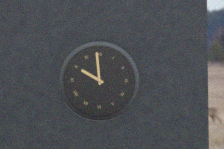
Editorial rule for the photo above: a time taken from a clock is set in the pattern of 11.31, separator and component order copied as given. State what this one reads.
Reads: 9.59
